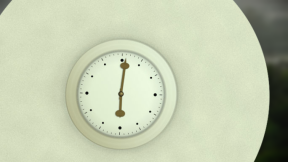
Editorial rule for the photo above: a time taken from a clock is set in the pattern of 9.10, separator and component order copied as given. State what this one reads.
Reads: 6.01
